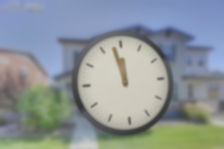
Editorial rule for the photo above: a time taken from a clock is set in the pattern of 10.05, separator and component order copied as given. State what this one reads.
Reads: 11.58
